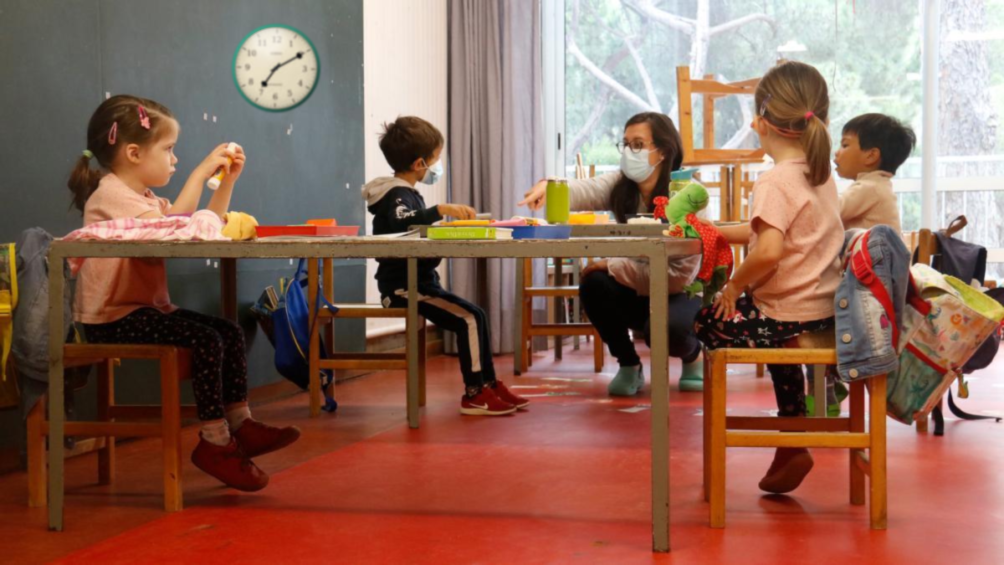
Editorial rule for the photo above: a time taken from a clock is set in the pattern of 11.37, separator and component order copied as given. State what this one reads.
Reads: 7.10
